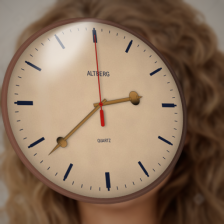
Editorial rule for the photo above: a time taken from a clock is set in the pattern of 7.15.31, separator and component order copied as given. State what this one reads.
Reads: 2.38.00
